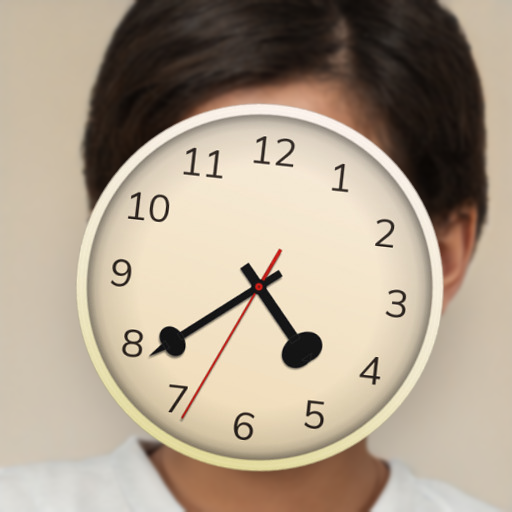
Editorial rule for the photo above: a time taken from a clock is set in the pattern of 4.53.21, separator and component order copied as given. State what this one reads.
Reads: 4.38.34
